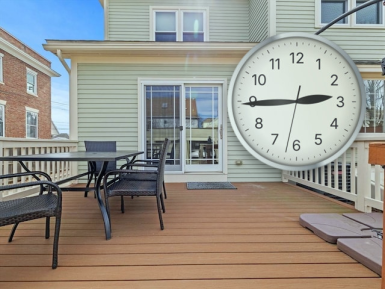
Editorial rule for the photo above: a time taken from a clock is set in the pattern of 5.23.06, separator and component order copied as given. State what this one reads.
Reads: 2.44.32
